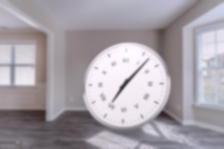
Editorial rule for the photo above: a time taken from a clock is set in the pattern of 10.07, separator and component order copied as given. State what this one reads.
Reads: 7.07
